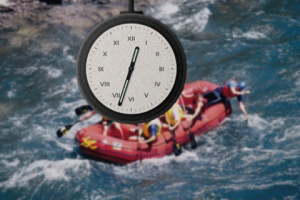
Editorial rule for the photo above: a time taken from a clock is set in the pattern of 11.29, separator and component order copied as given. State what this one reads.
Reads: 12.33
